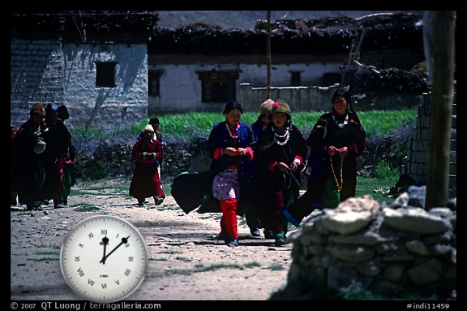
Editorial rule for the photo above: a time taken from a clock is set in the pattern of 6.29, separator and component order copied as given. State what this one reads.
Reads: 12.08
